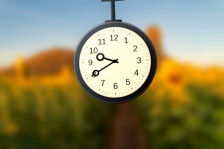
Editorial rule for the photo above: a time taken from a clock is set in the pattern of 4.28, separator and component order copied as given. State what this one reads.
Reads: 9.40
